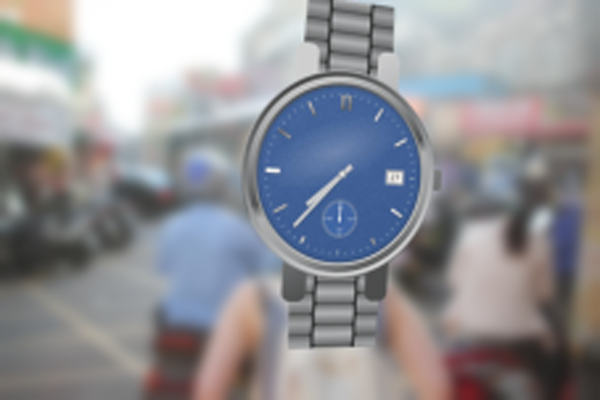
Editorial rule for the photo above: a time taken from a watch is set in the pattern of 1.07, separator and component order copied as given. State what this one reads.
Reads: 7.37
